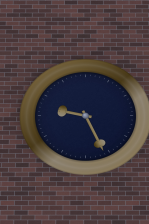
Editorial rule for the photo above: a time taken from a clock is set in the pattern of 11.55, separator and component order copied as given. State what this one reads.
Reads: 9.26
